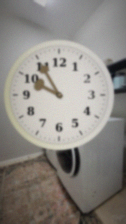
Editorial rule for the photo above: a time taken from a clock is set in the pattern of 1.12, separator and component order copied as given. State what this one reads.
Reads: 9.55
